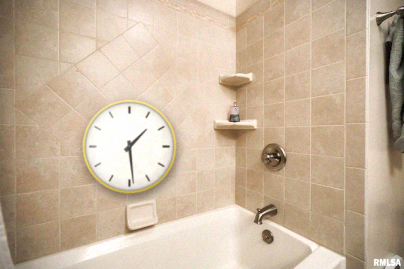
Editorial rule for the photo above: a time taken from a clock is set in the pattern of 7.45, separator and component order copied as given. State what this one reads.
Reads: 1.29
